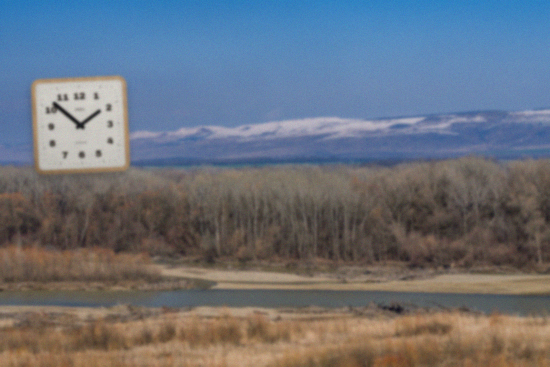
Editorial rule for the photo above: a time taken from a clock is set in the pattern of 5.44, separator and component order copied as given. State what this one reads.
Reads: 1.52
